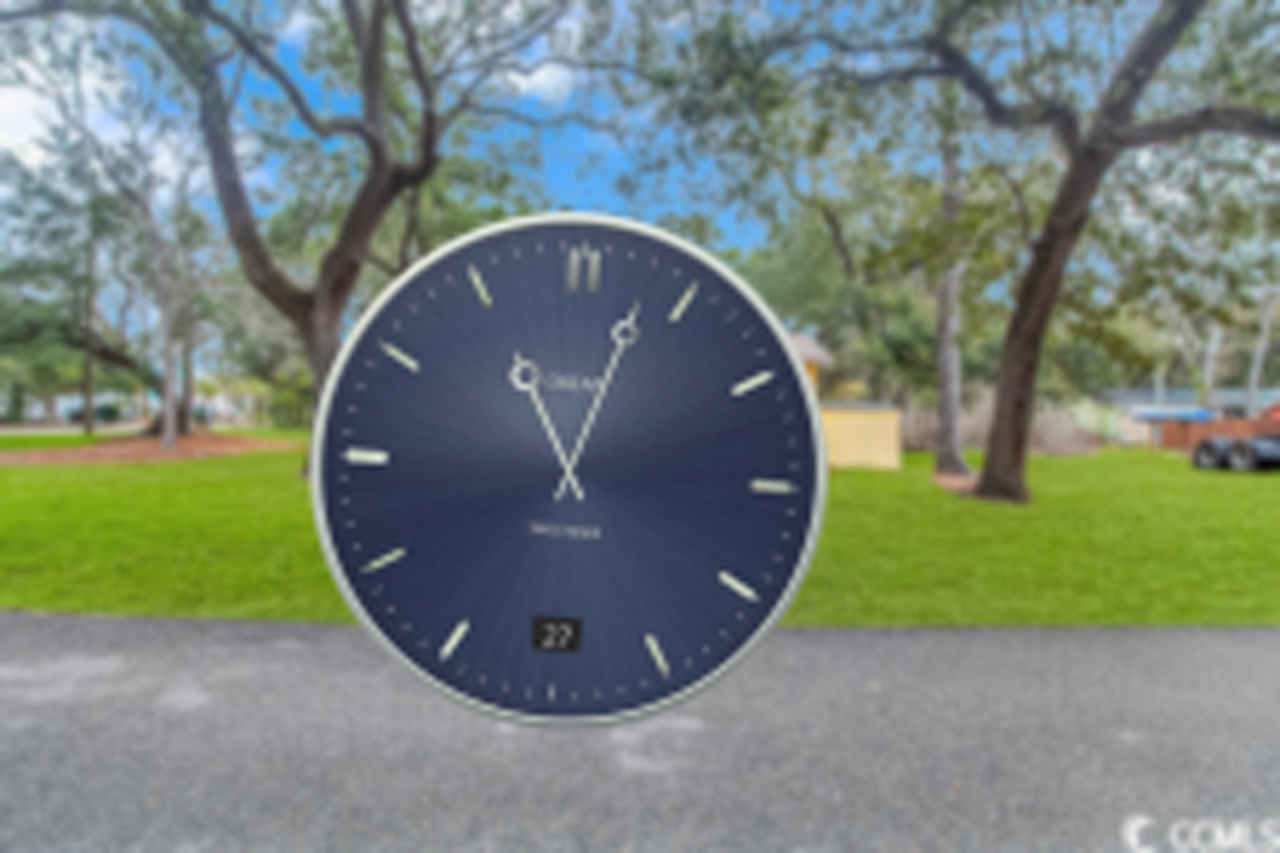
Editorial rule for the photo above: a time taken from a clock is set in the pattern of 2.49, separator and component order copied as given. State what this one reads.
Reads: 11.03
